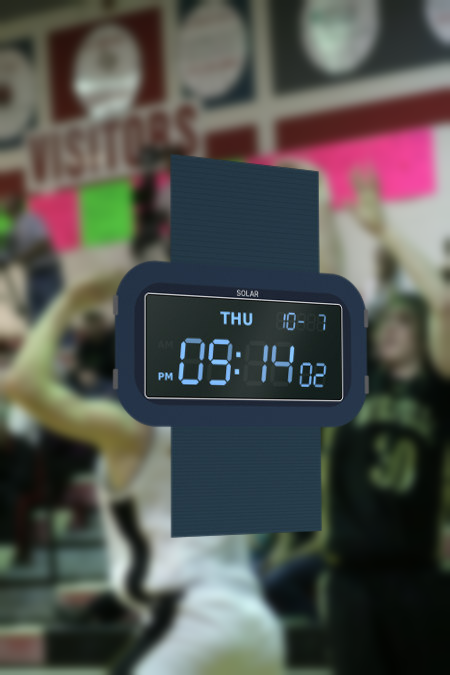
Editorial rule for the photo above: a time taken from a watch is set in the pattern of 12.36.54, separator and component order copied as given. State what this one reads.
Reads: 9.14.02
